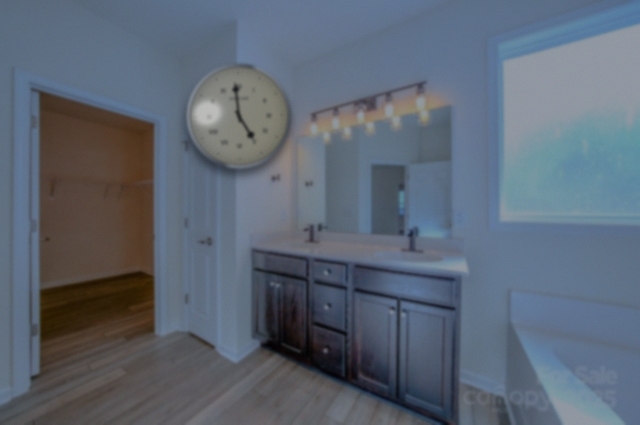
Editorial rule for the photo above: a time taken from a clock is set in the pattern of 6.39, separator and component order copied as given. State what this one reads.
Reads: 4.59
